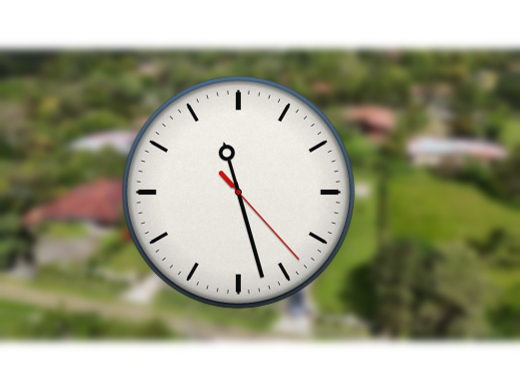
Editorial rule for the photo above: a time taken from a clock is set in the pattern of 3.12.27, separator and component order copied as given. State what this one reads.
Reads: 11.27.23
